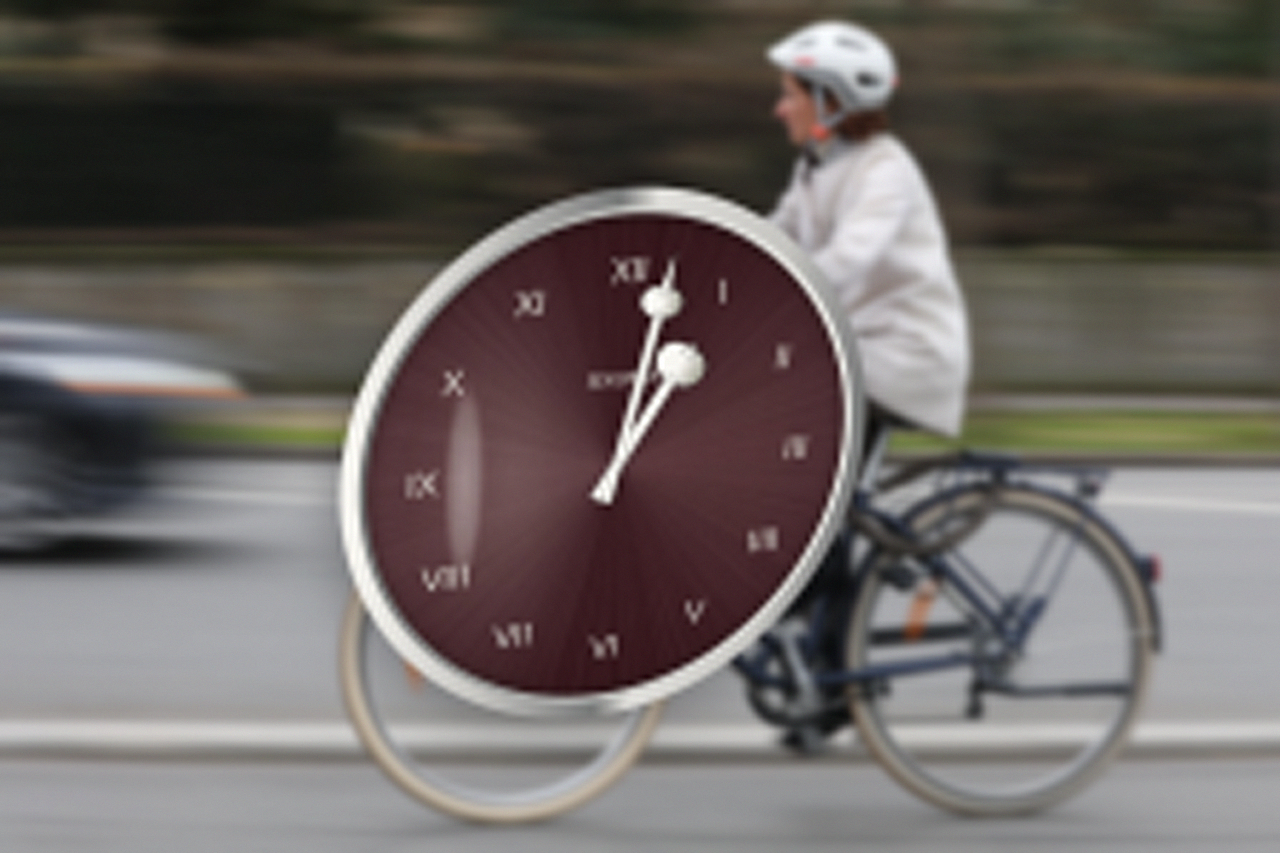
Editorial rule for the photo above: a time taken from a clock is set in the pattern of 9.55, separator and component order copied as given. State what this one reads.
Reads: 1.02
